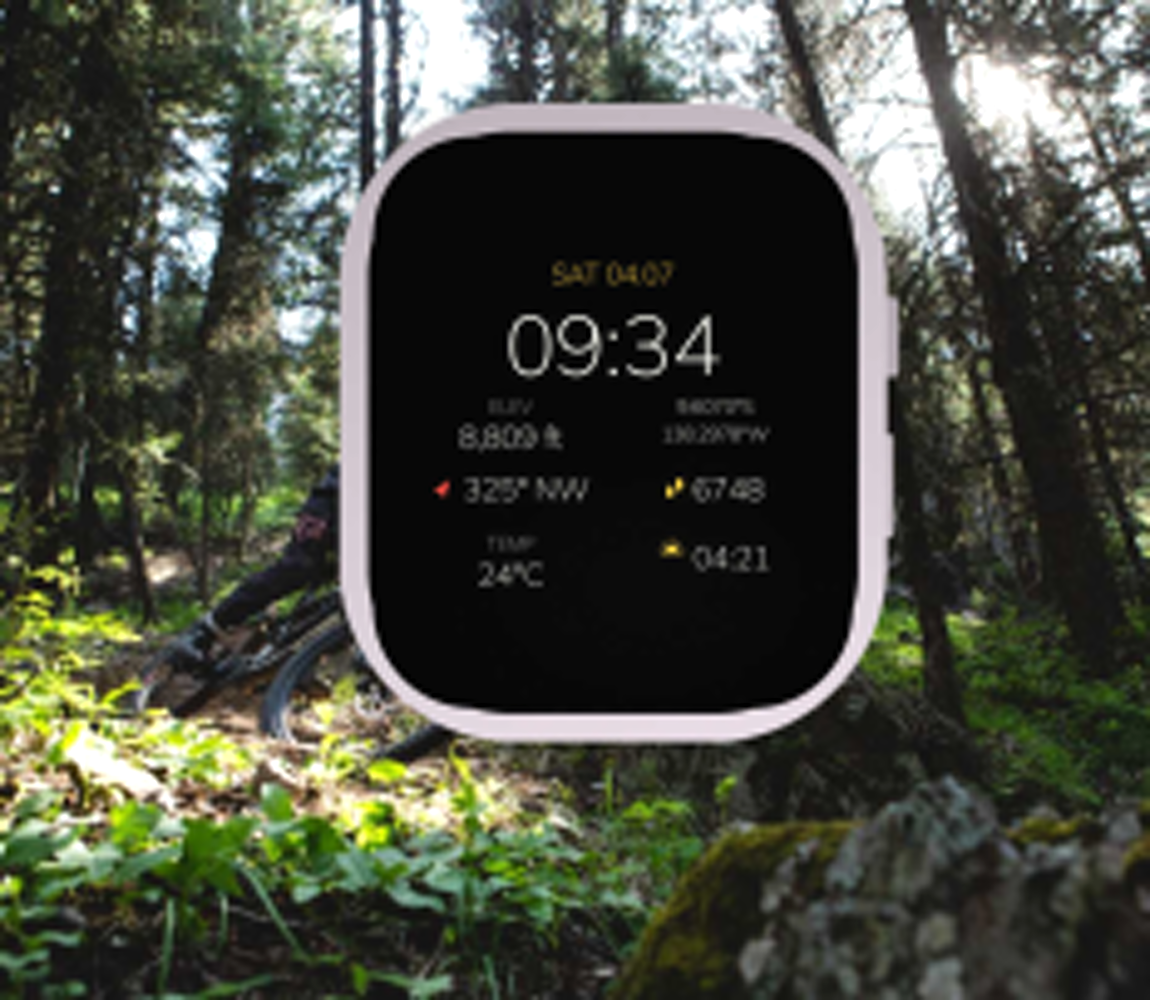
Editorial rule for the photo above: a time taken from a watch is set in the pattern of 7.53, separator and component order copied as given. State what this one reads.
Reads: 9.34
